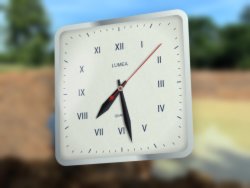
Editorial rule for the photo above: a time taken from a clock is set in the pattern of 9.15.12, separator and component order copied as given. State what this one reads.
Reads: 7.28.08
